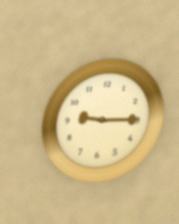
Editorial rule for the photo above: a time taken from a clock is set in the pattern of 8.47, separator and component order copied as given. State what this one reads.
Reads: 9.15
